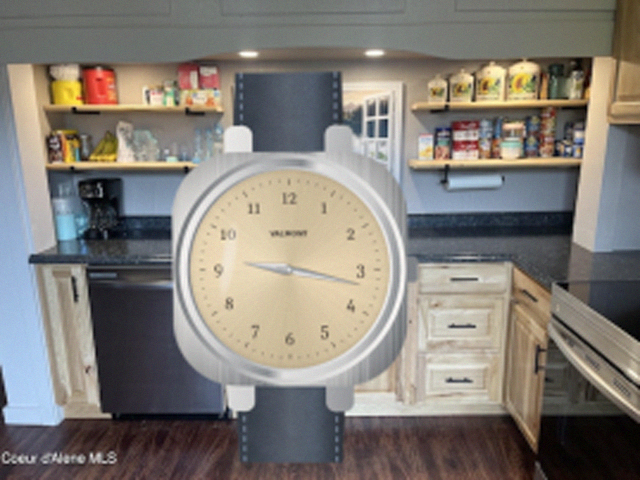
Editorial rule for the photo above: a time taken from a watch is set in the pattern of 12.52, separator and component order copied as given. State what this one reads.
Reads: 9.17
